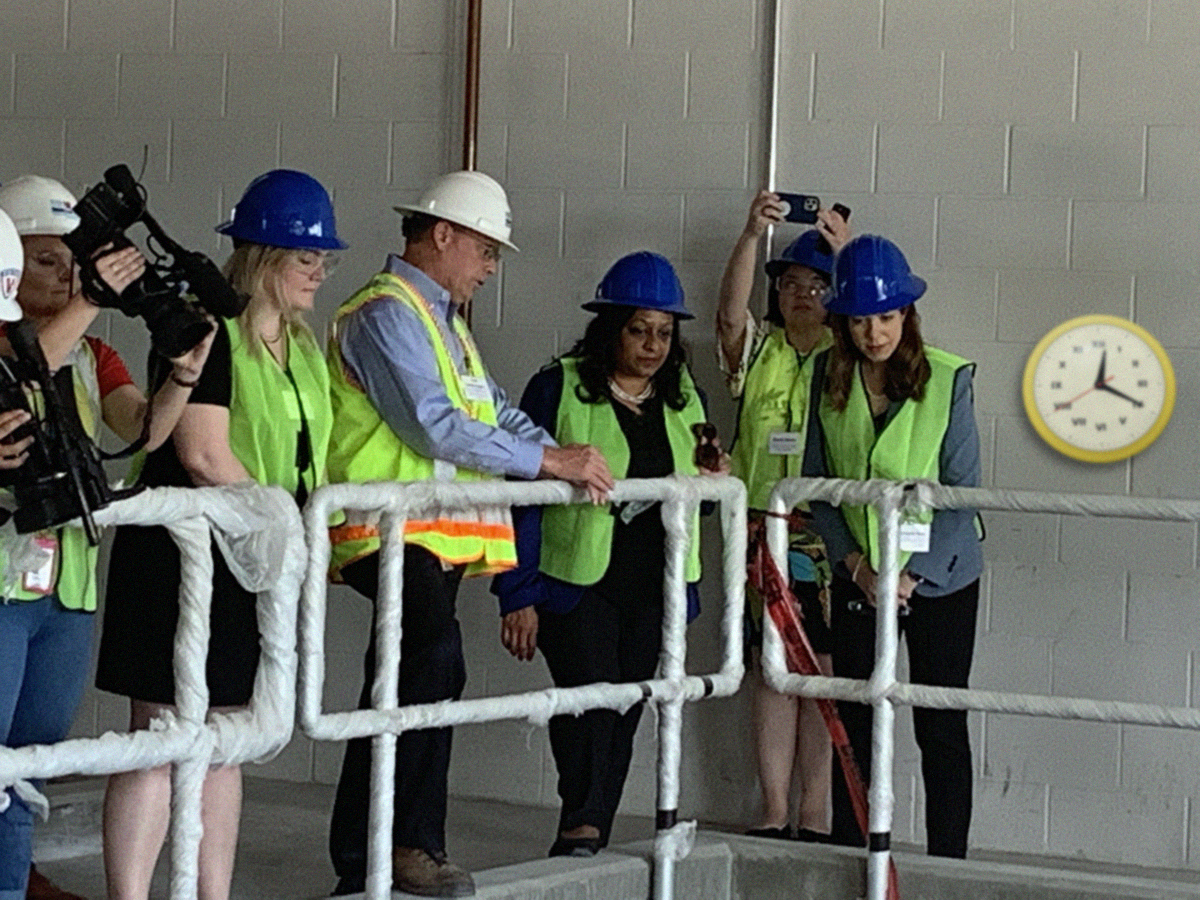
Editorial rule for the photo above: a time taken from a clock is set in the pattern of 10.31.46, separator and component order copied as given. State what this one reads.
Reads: 12.19.40
